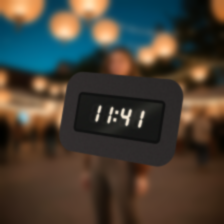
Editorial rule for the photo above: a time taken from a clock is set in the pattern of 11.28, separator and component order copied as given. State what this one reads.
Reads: 11.41
